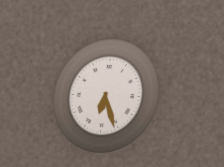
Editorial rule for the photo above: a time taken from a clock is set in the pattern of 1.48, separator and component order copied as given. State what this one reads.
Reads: 6.26
